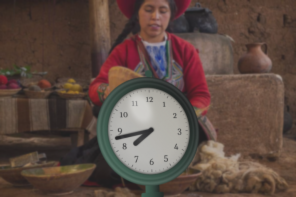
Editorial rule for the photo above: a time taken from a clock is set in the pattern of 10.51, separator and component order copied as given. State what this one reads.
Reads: 7.43
